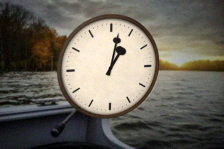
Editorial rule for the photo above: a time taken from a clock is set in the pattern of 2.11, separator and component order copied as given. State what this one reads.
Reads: 1.02
